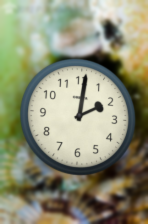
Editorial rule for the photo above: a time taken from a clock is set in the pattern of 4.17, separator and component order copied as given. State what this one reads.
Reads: 2.01
